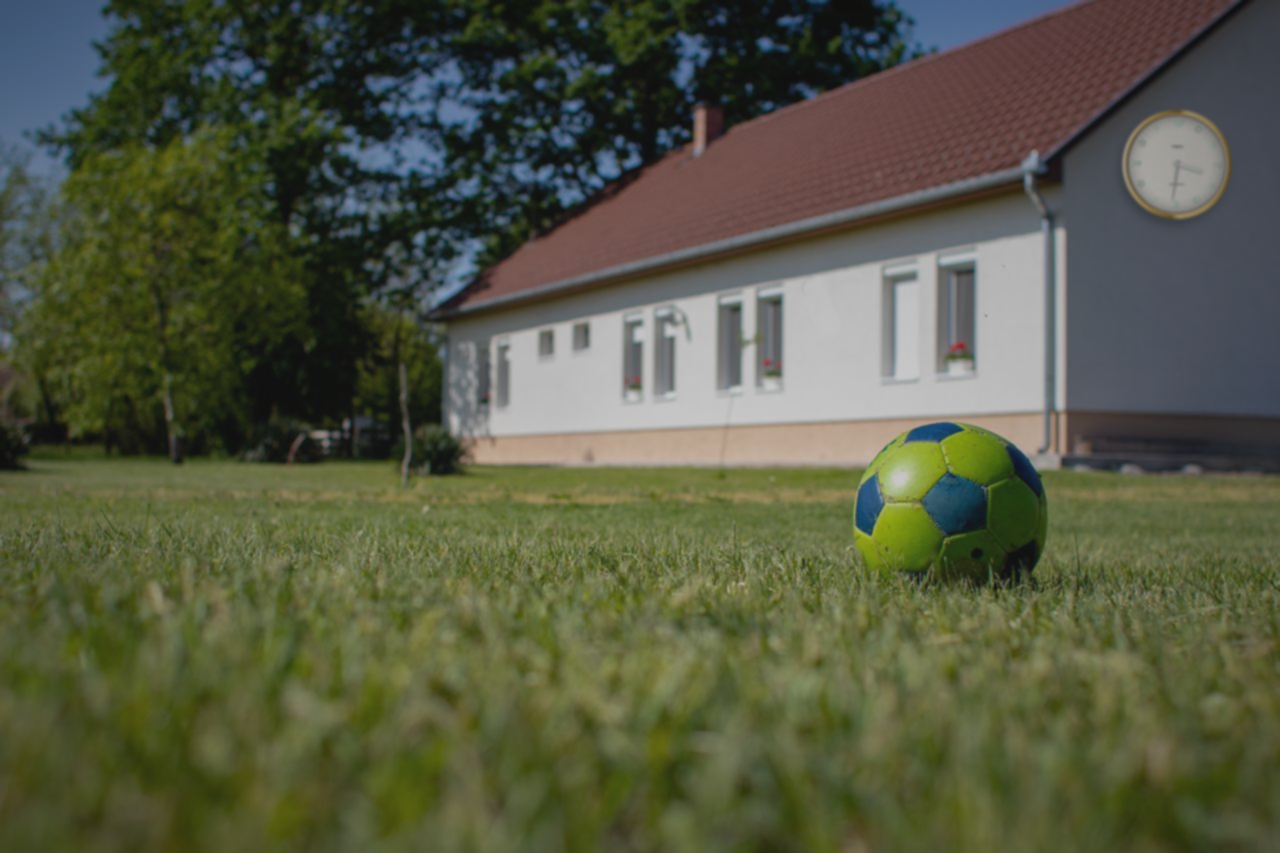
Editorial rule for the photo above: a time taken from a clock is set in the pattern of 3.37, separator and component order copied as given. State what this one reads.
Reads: 3.31
